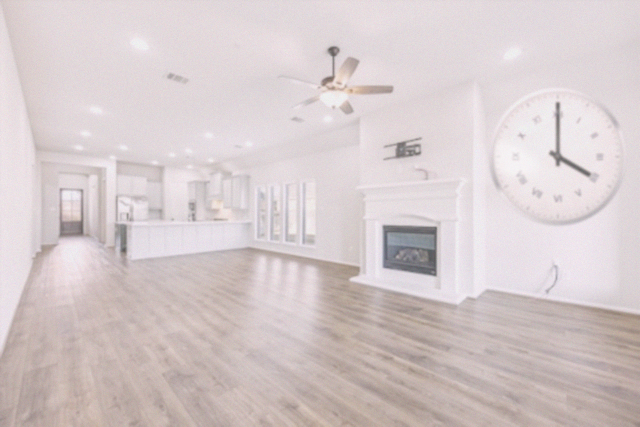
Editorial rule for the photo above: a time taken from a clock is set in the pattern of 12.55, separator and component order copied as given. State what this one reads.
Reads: 4.00
